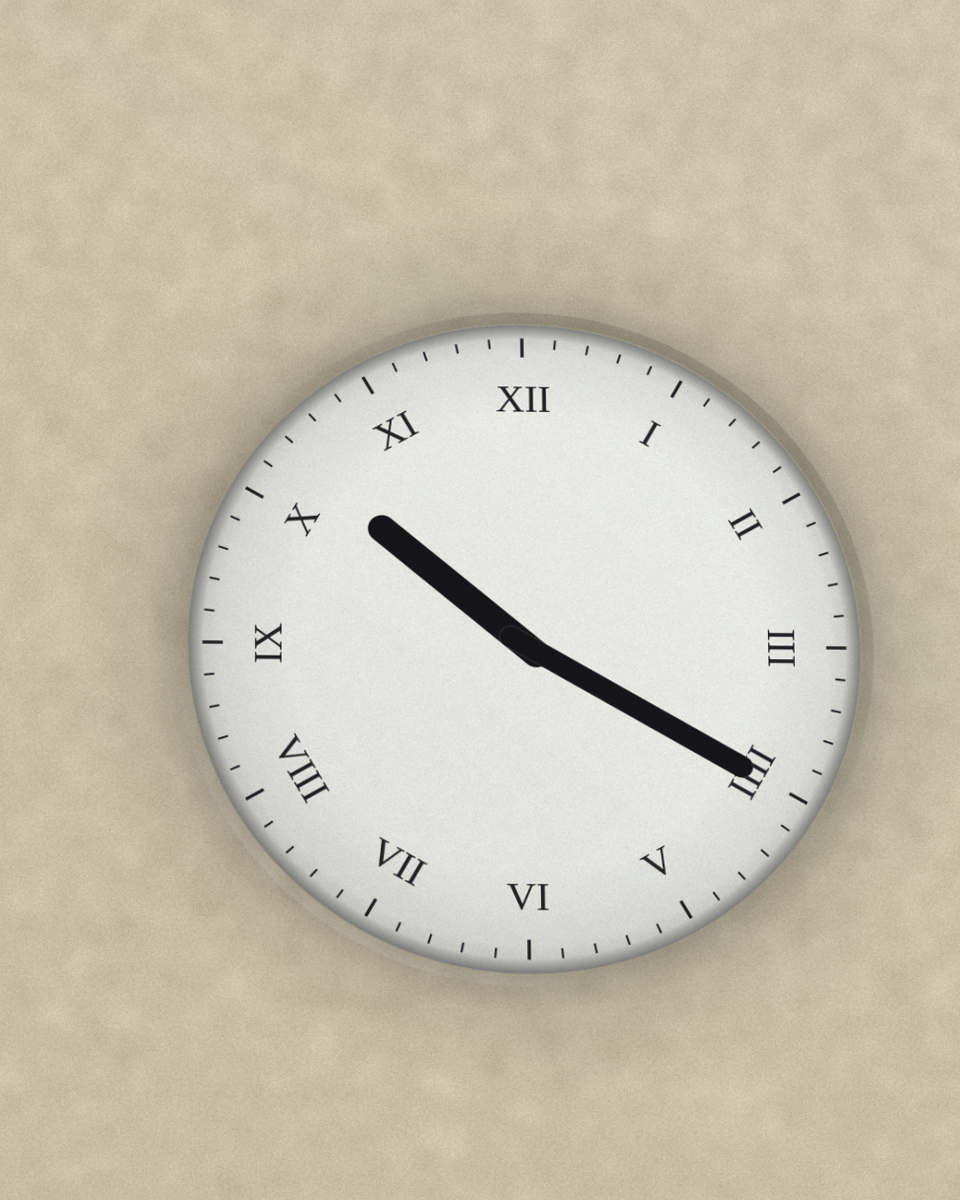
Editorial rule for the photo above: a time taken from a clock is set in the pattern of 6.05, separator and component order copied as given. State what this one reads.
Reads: 10.20
